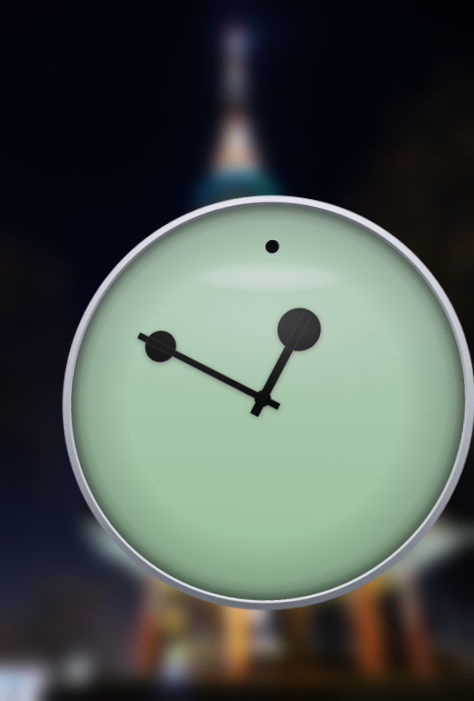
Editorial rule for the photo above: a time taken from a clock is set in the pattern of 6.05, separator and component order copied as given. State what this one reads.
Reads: 12.49
